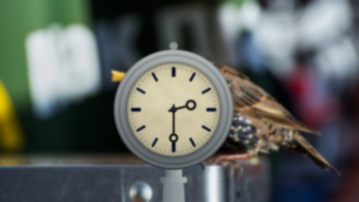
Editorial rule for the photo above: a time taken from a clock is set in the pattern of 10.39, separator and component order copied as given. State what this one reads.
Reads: 2.30
